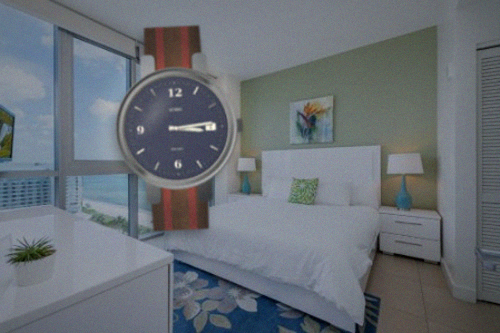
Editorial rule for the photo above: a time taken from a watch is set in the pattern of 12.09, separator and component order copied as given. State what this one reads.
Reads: 3.14
